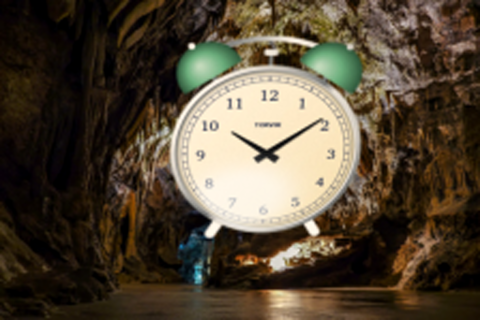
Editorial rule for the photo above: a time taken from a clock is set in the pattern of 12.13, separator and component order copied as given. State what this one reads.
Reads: 10.09
